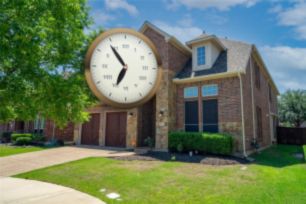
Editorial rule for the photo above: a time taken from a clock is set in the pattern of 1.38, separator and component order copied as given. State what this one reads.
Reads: 6.54
